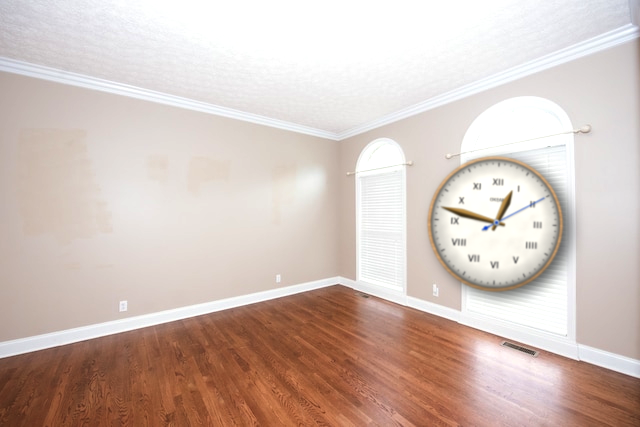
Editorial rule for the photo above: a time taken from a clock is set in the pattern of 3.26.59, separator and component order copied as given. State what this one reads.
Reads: 12.47.10
